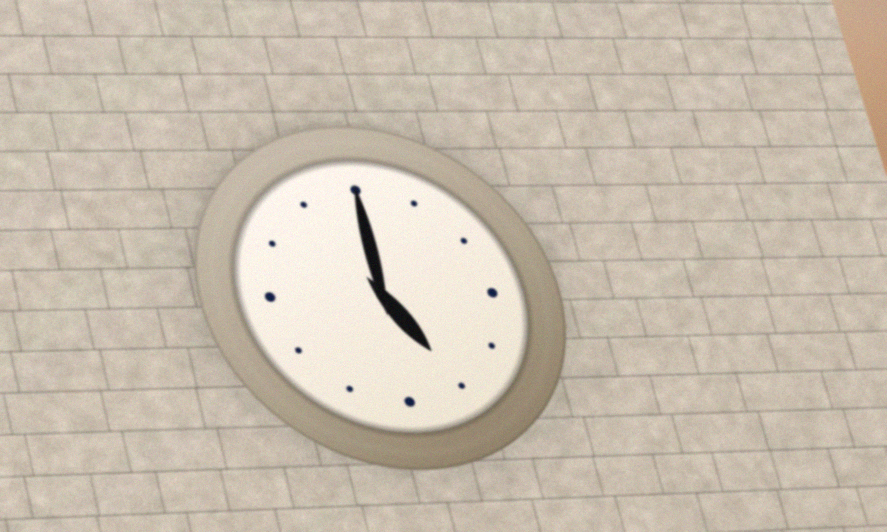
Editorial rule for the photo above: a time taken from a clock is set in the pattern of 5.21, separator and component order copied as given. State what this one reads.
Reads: 5.00
